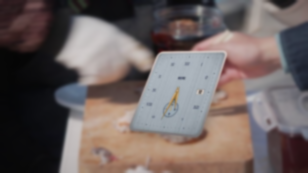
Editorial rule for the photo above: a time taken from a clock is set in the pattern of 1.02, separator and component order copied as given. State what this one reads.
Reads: 5.32
